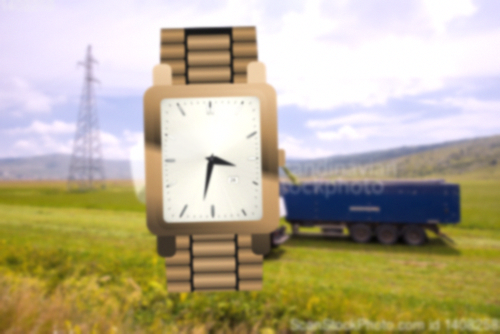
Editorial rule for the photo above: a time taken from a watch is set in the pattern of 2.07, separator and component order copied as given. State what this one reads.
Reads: 3.32
